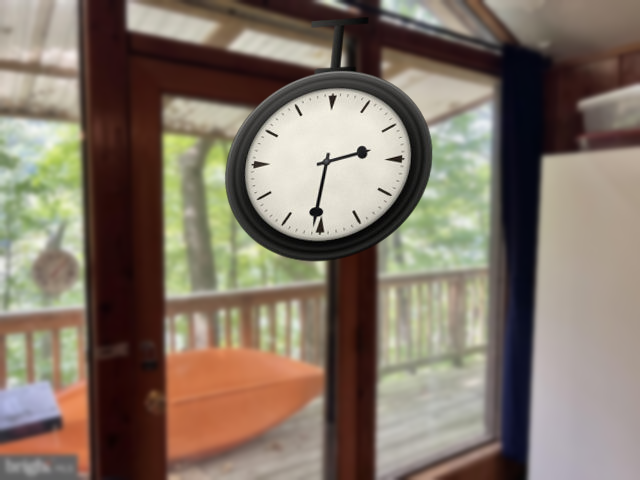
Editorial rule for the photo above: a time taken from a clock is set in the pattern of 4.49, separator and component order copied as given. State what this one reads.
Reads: 2.31
